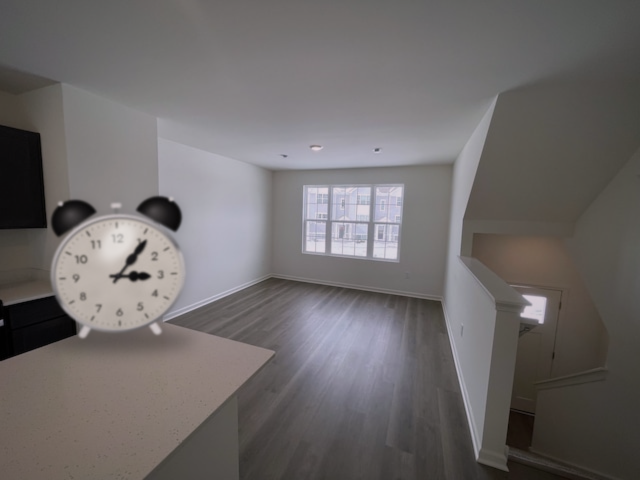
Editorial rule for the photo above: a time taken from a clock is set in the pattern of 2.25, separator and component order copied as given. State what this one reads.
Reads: 3.06
